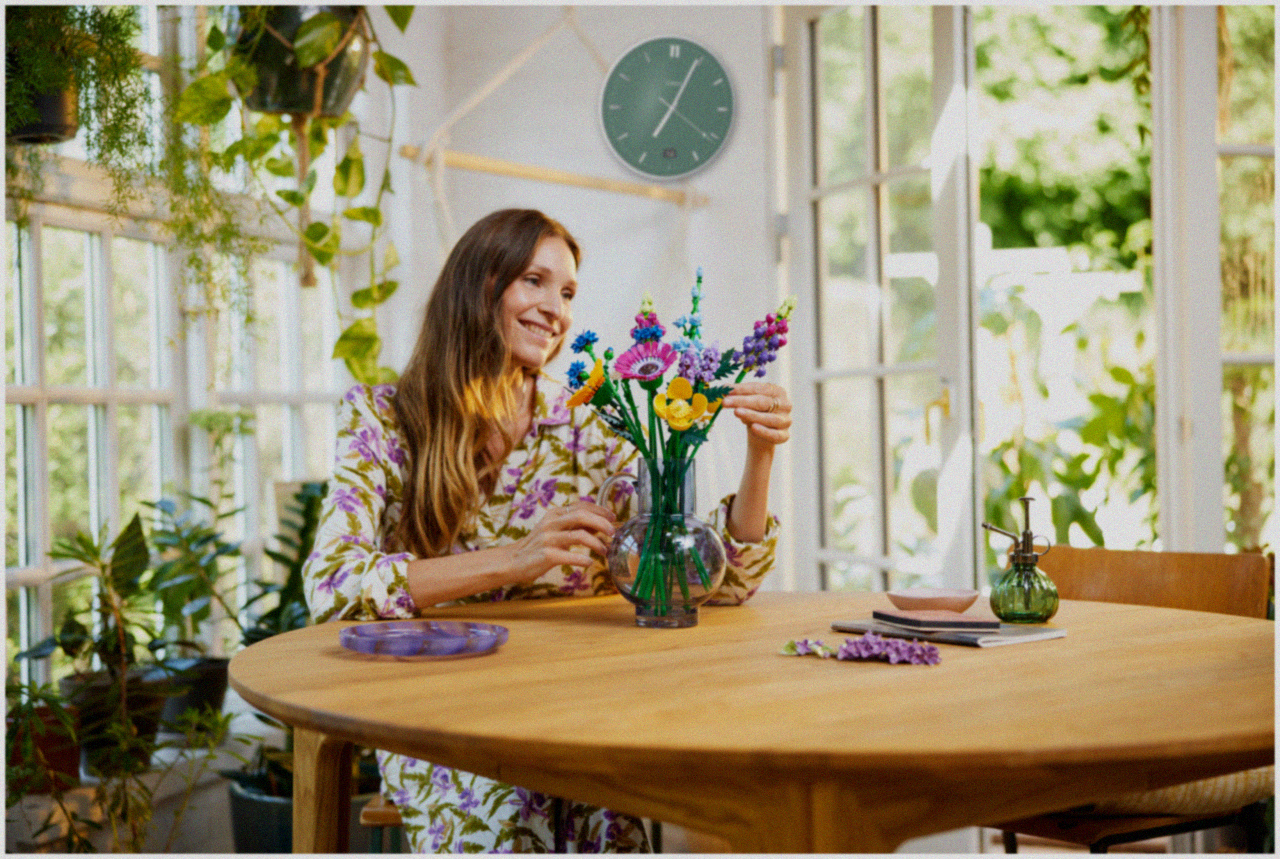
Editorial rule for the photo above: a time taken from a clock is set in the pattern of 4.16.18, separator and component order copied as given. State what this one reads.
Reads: 7.04.21
